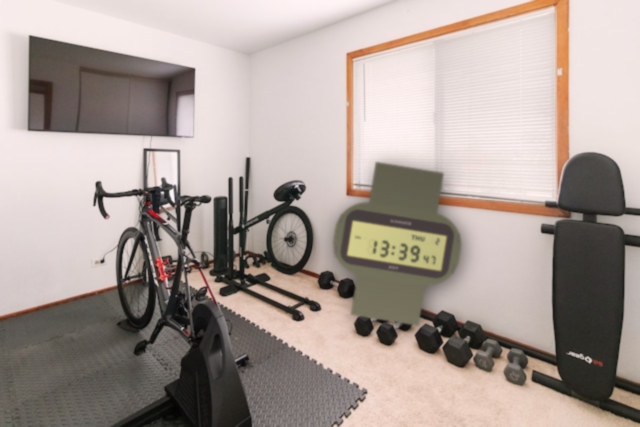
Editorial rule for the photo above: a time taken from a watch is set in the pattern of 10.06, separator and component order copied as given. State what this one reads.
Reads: 13.39
